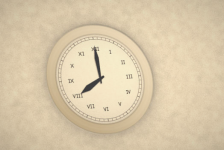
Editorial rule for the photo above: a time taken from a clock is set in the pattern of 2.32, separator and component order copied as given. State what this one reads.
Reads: 8.00
